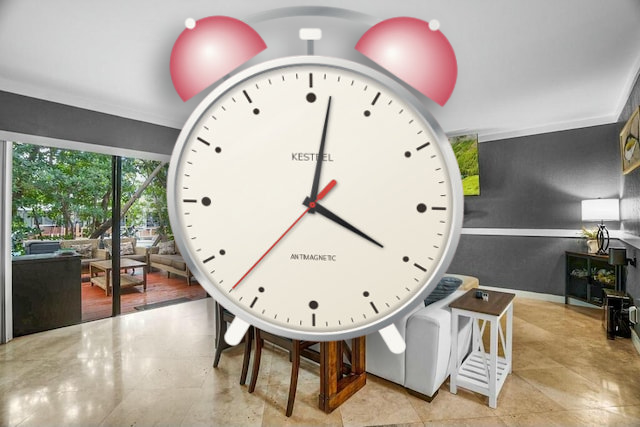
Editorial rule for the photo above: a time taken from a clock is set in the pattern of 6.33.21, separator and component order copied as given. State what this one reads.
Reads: 4.01.37
